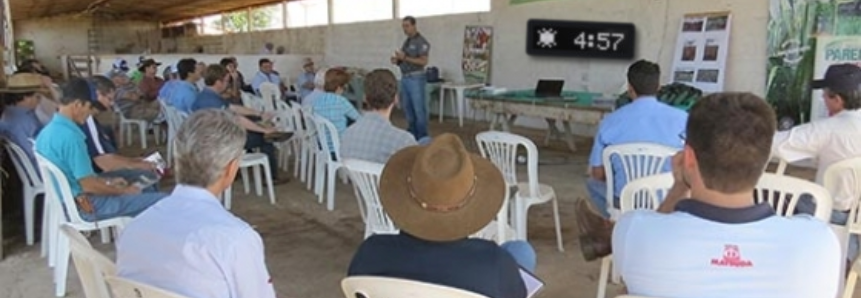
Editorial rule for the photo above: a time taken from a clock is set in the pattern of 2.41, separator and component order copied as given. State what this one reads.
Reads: 4.57
